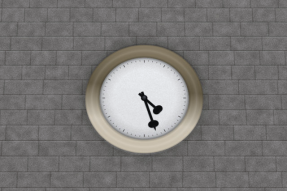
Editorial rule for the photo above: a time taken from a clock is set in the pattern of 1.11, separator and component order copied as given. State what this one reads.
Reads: 4.27
